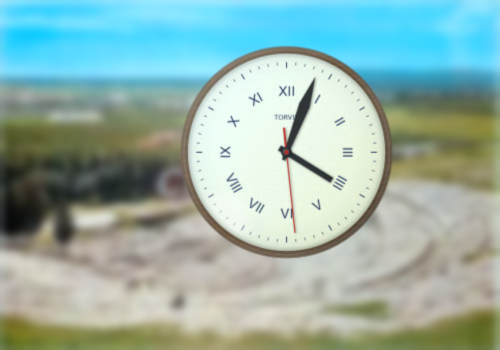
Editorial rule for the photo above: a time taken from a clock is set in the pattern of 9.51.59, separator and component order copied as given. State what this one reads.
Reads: 4.03.29
